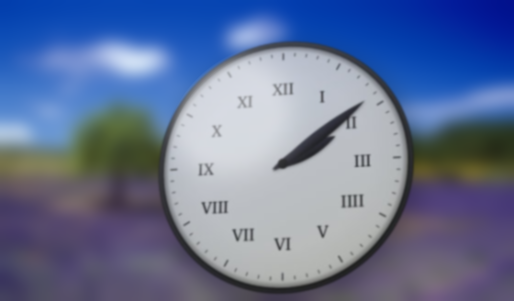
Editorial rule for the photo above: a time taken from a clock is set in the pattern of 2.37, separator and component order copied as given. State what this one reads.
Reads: 2.09
